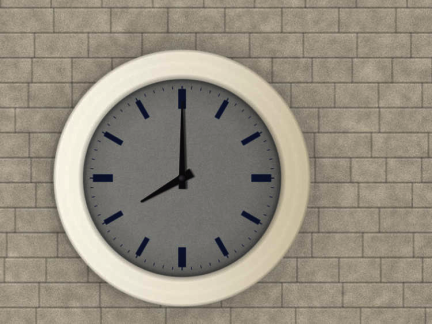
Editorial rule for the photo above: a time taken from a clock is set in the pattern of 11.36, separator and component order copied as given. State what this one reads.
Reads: 8.00
